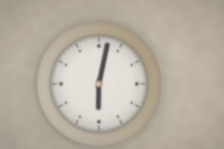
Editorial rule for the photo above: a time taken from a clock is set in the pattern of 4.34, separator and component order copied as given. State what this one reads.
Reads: 6.02
